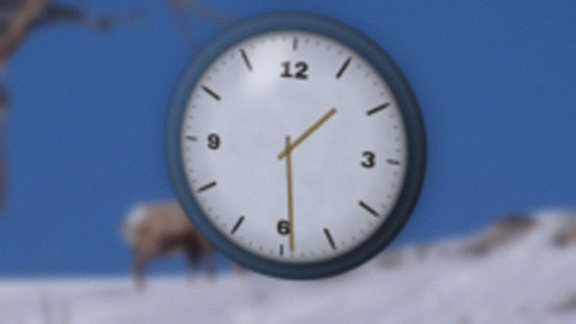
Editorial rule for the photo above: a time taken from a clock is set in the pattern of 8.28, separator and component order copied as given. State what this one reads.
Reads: 1.29
